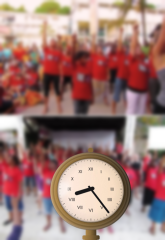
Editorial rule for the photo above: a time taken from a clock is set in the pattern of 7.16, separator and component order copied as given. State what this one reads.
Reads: 8.24
